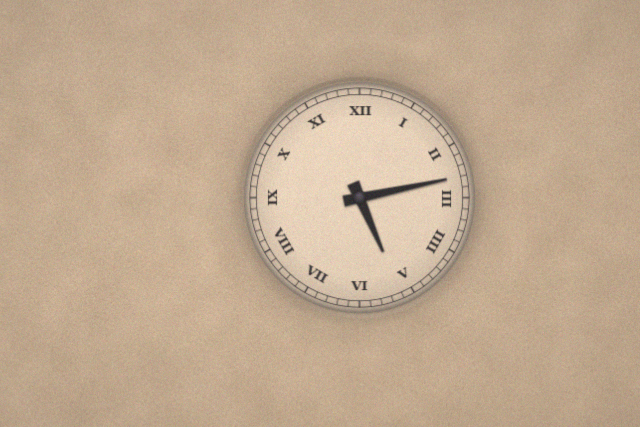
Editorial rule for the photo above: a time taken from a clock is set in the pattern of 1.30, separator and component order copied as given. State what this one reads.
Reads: 5.13
